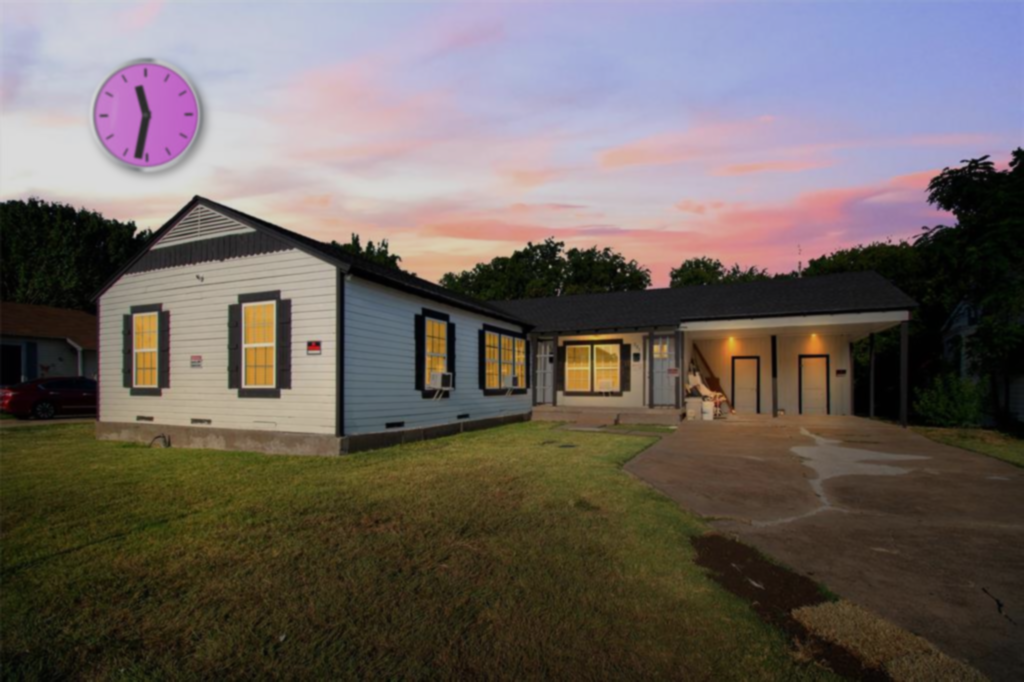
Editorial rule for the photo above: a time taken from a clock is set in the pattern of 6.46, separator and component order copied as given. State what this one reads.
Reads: 11.32
